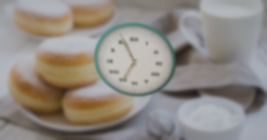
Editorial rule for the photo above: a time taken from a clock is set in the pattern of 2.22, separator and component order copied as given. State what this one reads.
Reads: 6.56
